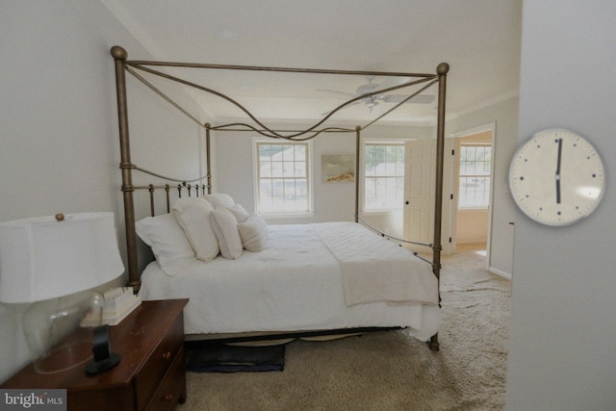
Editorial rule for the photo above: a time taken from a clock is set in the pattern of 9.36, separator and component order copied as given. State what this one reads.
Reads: 6.01
